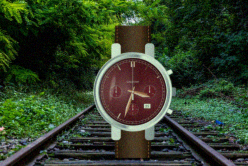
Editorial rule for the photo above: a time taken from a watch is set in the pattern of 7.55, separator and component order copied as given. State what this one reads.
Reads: 3.33
